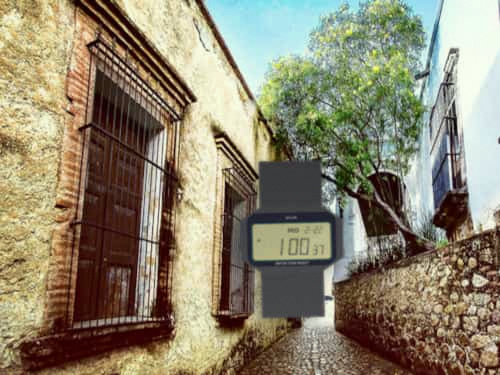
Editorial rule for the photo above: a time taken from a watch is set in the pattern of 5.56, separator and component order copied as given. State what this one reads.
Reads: 1.00
